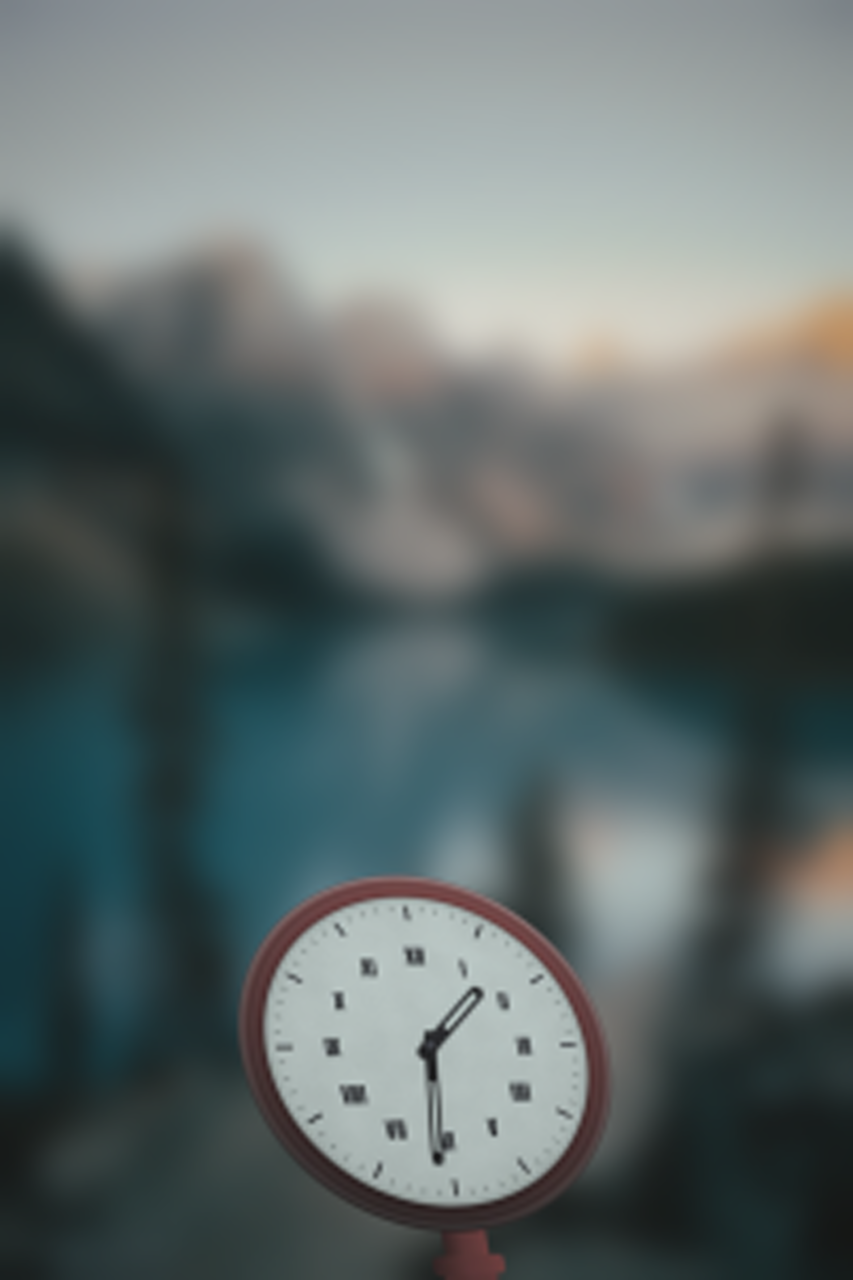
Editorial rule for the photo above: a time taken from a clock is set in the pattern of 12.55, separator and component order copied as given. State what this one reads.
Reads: 1.31
